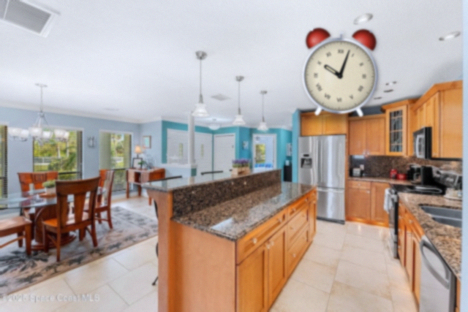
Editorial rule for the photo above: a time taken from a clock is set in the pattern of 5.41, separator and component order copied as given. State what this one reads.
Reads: 10.03
